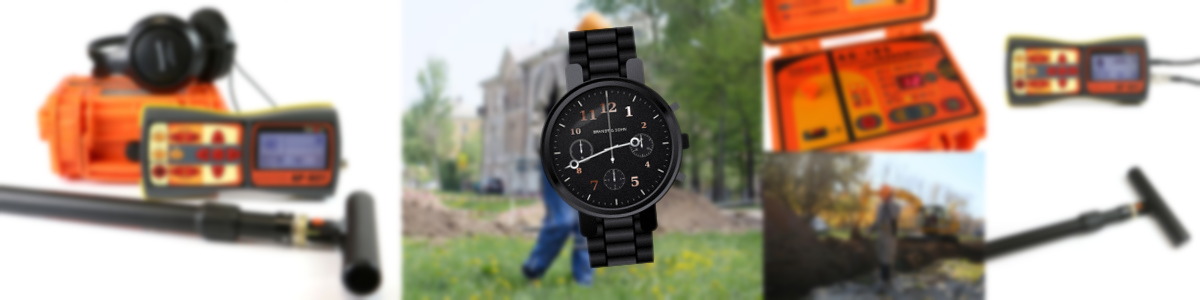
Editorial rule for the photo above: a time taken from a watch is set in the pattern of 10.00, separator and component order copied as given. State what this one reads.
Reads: 2.42
